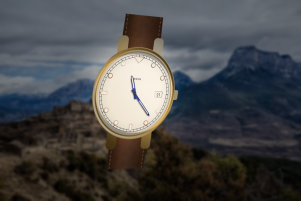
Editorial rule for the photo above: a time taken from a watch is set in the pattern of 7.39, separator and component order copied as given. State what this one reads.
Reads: 11.23
